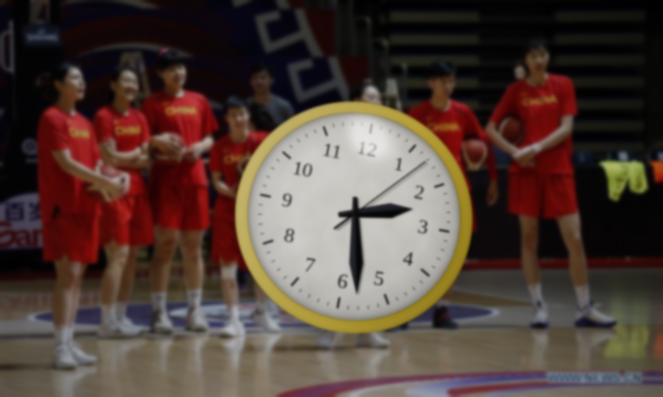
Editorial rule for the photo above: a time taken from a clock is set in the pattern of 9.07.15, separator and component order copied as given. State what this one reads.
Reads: 2.28.07
